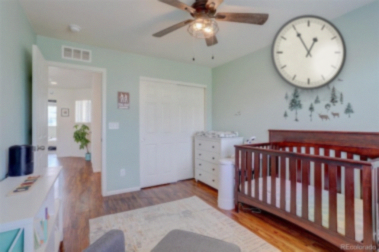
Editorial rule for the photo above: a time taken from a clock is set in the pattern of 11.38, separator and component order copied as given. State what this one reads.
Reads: 12.55
